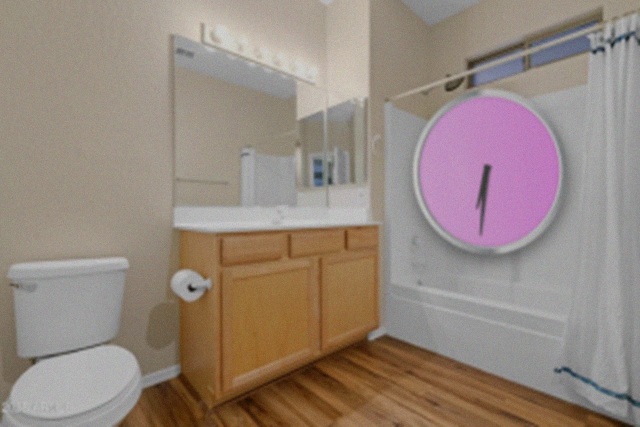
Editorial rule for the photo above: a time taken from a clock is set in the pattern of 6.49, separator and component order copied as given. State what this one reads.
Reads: 6.31
